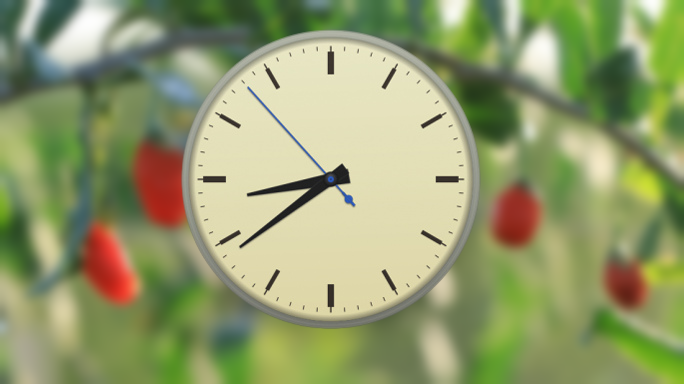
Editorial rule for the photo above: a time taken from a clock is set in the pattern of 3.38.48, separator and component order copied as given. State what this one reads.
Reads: 8.38.53
